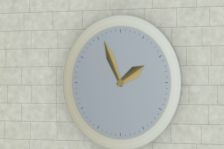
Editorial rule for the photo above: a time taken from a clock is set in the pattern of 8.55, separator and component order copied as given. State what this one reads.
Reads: 1.56
